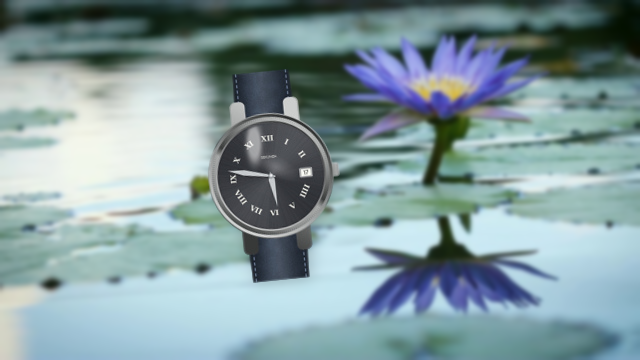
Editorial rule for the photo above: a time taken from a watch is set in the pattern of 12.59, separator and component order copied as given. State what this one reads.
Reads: 5.47
